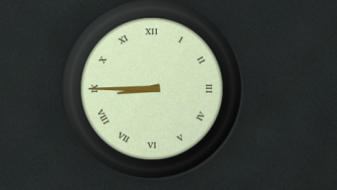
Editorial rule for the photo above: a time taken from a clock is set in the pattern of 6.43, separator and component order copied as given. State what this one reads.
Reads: 8.45
